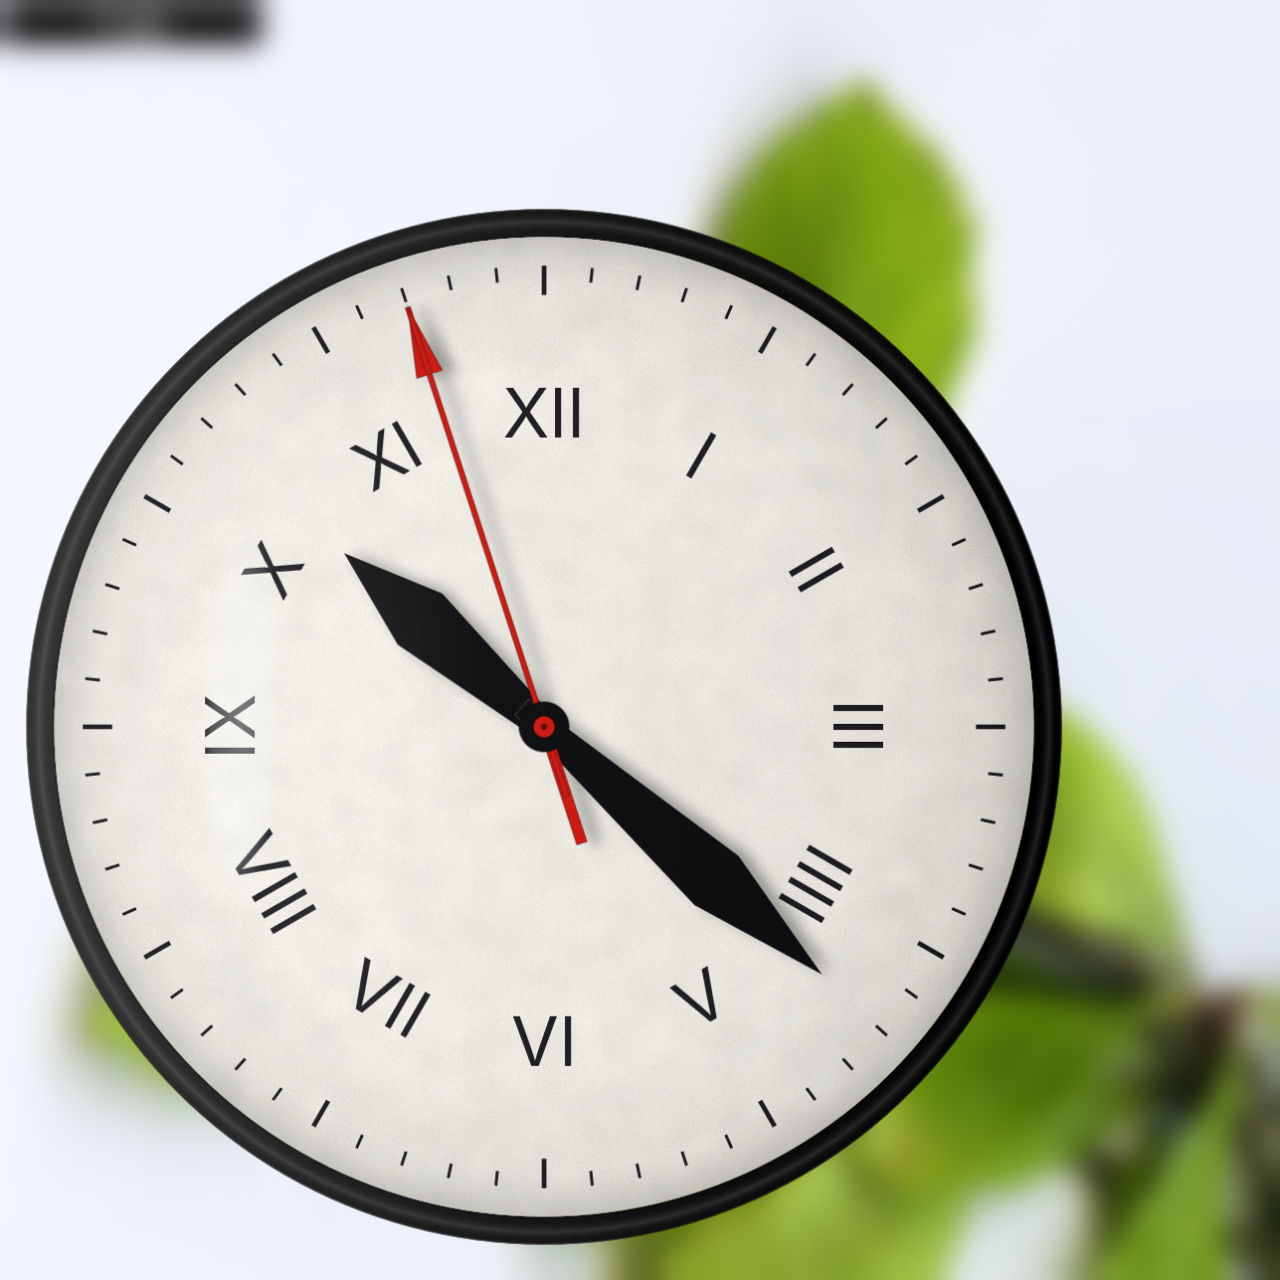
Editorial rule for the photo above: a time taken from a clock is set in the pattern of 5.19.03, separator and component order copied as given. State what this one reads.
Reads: 10.21.57
